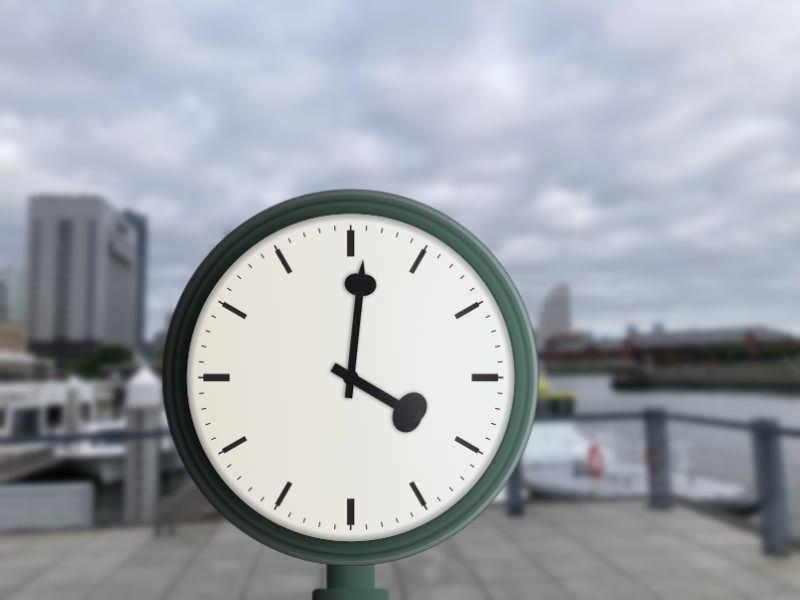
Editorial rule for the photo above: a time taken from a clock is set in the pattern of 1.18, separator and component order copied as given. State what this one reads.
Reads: 4.01
